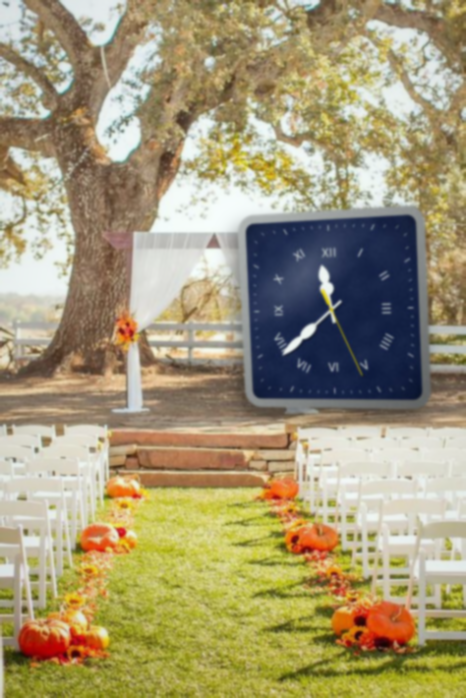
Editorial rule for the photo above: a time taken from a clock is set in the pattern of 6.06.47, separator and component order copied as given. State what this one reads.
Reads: 11.38.26
